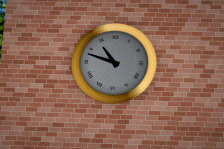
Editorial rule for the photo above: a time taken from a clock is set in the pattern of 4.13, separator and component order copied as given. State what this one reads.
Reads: 10.48
